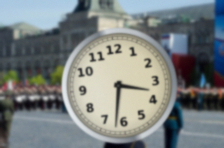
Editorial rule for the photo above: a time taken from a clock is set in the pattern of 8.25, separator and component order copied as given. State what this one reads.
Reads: 3.32
